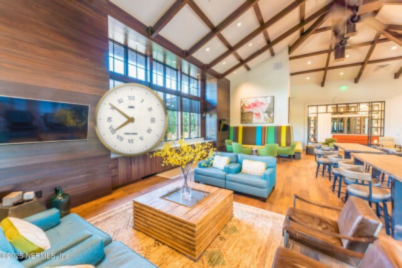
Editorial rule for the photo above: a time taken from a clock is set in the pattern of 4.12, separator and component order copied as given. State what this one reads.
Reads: 7.51
